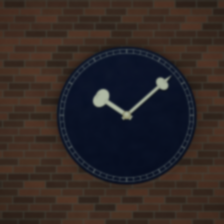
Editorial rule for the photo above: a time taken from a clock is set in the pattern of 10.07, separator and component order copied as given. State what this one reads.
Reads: 10.08
